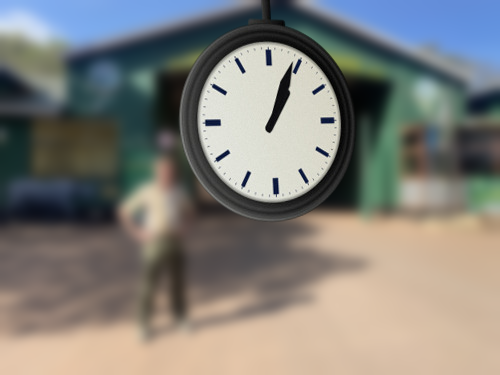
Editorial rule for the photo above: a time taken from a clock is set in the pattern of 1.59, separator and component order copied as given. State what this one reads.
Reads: 1.04
